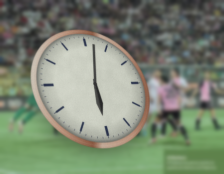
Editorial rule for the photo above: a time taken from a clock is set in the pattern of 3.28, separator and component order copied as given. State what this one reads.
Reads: 6.02
